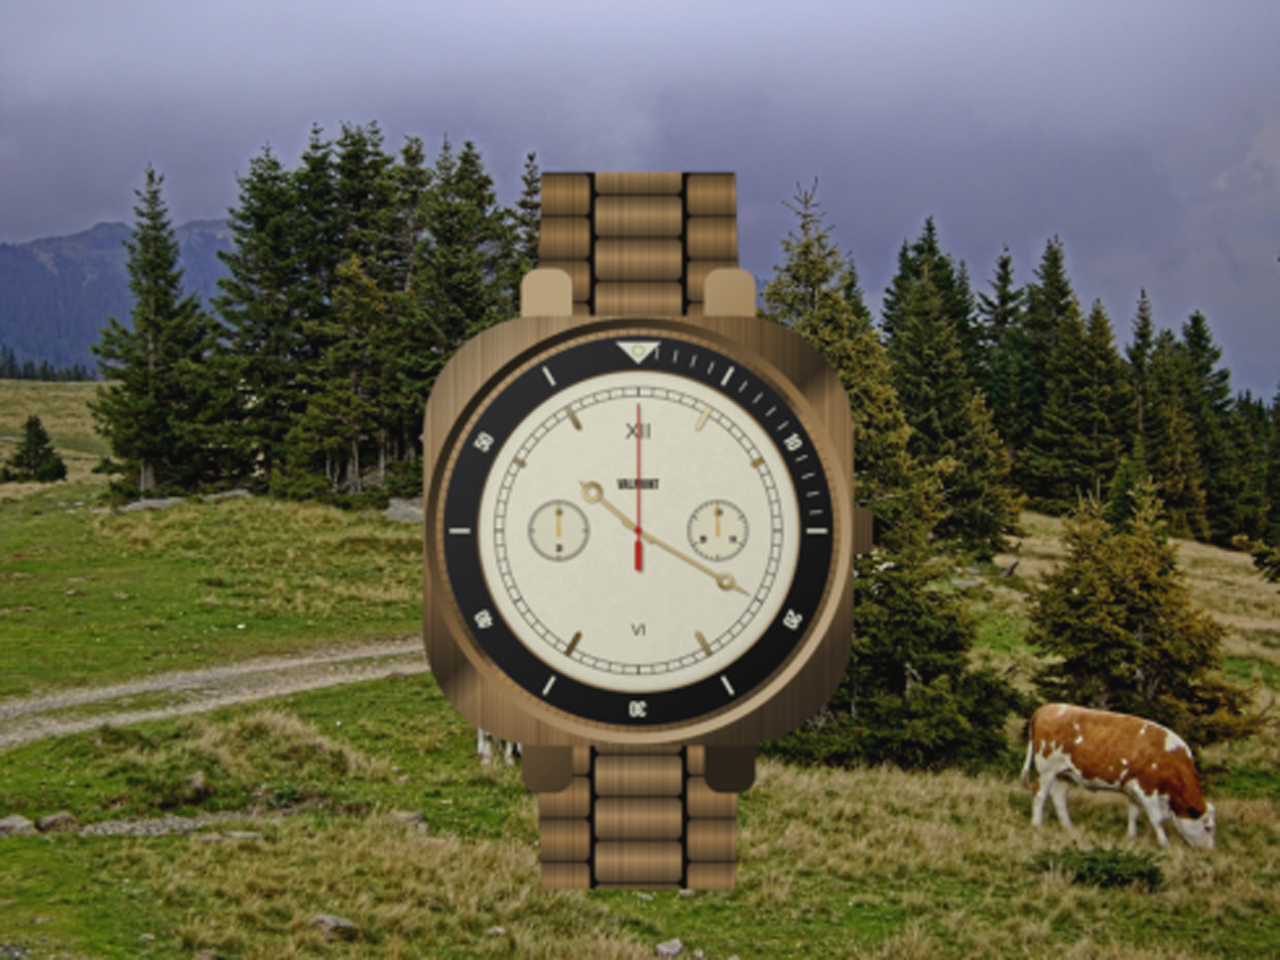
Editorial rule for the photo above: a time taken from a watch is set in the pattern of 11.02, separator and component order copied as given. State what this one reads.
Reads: 10.20
